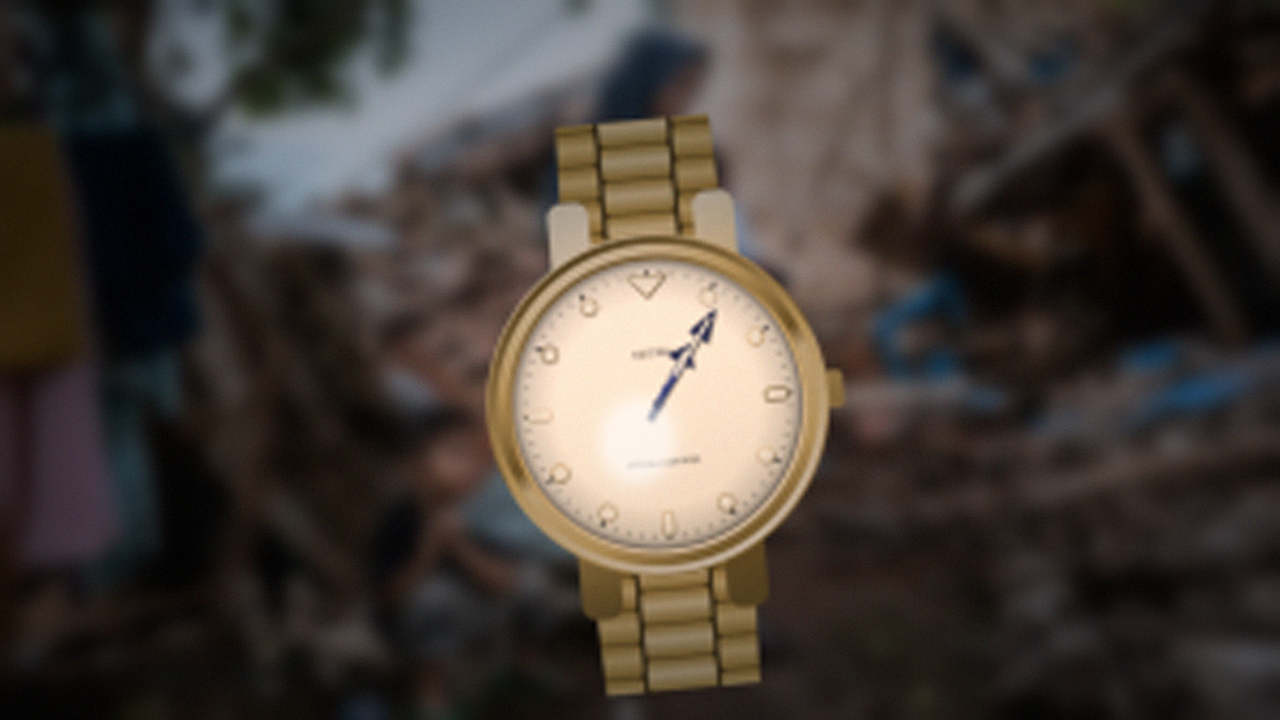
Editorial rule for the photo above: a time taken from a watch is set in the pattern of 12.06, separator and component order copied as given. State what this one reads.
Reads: 1.06
